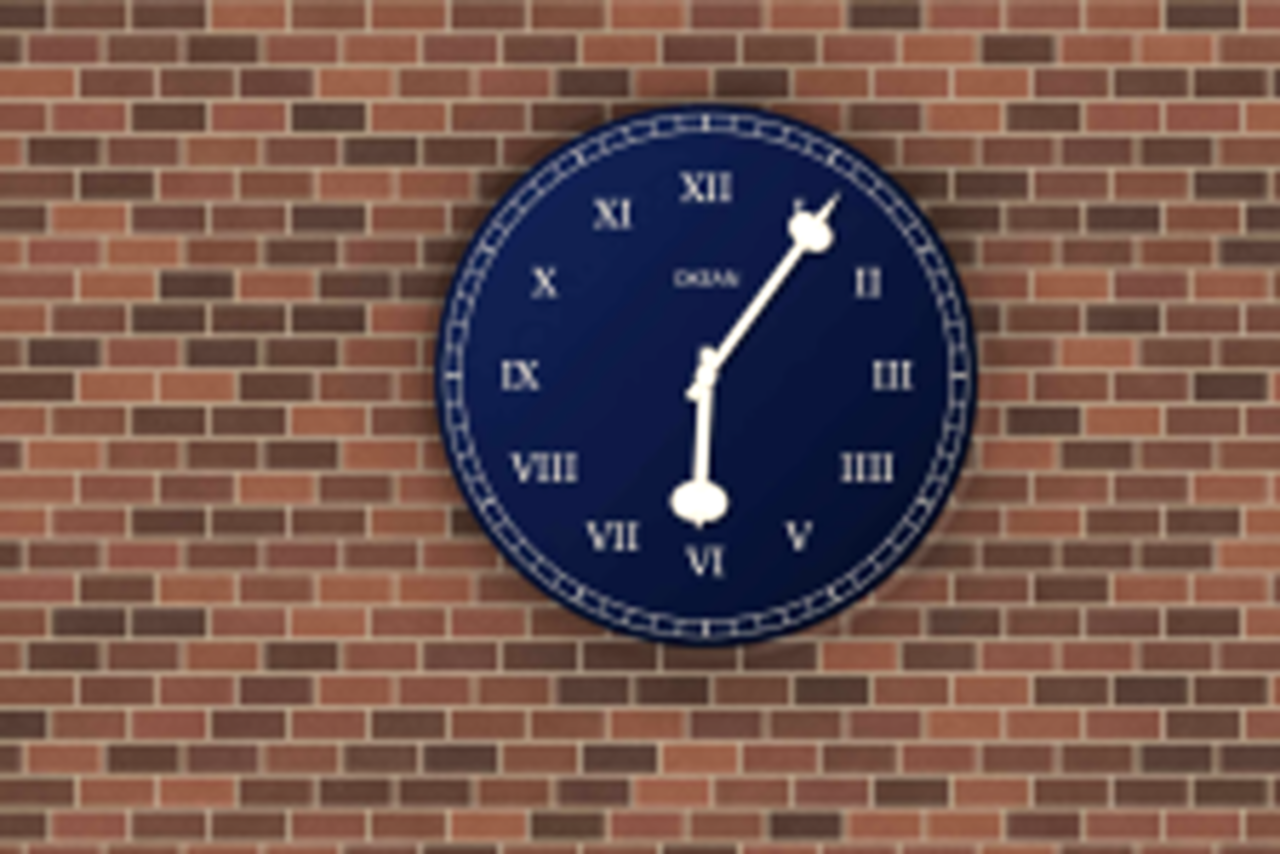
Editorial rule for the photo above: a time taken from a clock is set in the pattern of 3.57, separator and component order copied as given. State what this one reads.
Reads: 6.06
